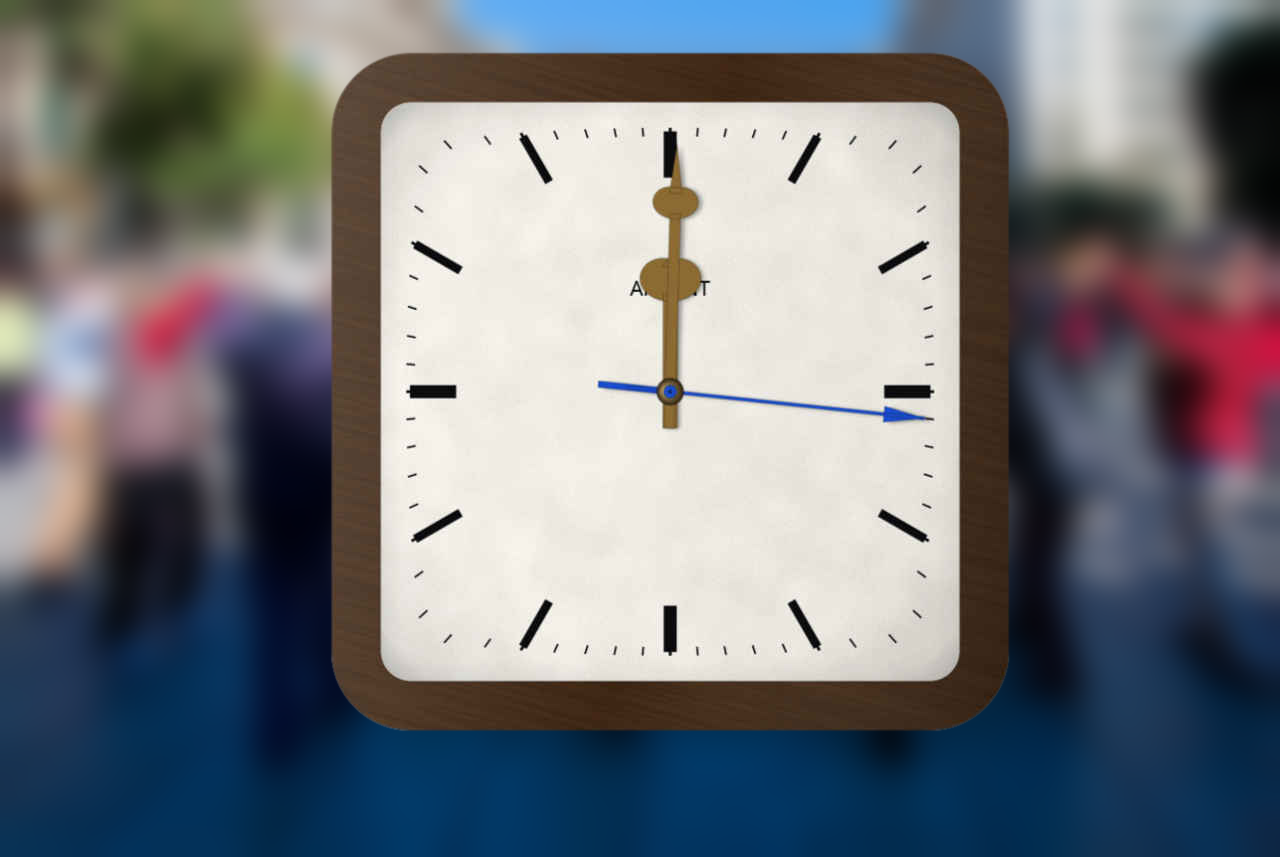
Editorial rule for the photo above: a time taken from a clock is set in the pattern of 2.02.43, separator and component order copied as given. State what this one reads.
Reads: 12.00.16
